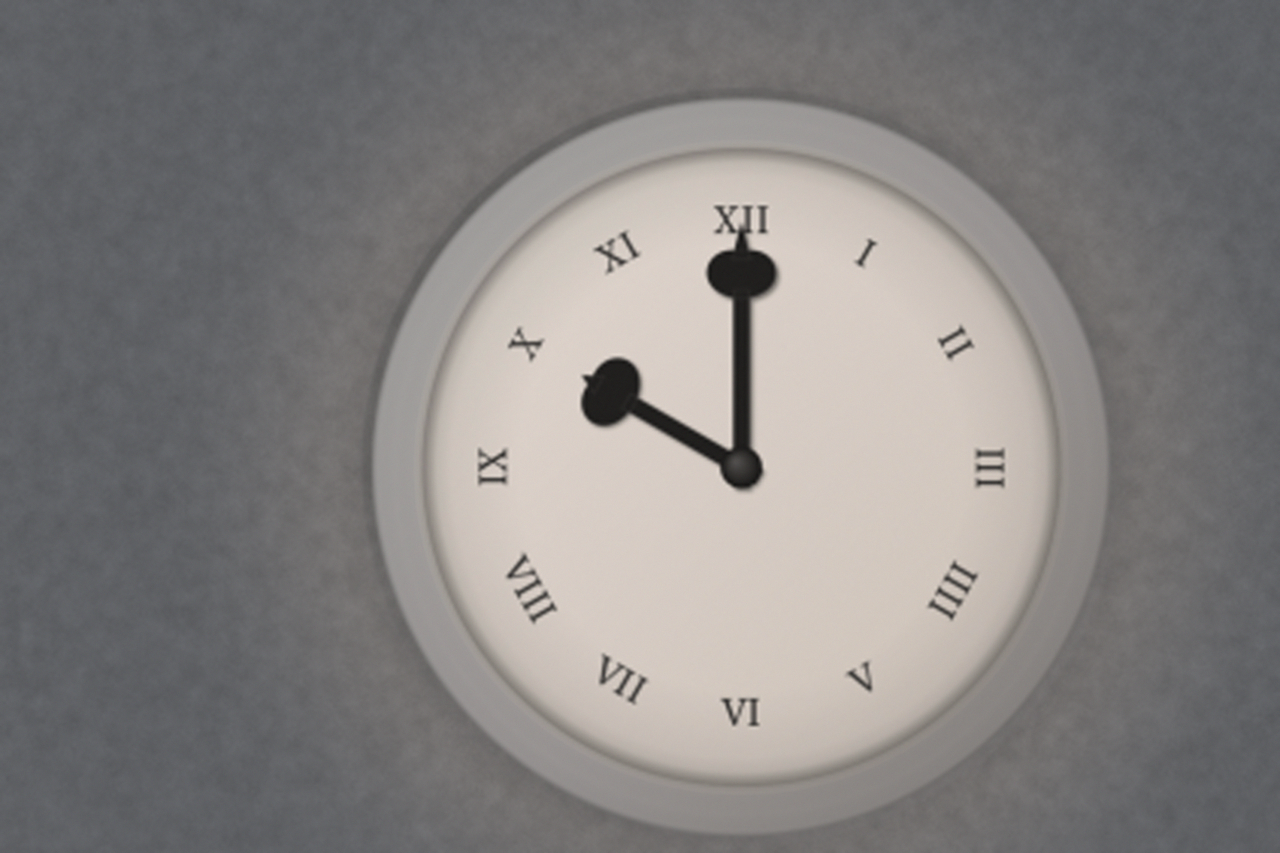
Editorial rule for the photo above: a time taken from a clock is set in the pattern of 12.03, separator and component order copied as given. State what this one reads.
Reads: 10.00
